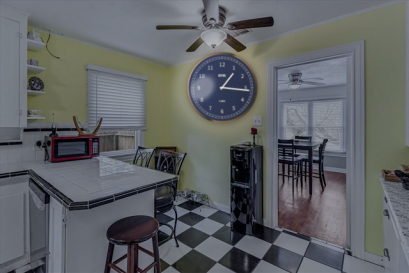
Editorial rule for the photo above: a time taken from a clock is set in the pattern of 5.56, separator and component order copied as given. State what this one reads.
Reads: 1.16
